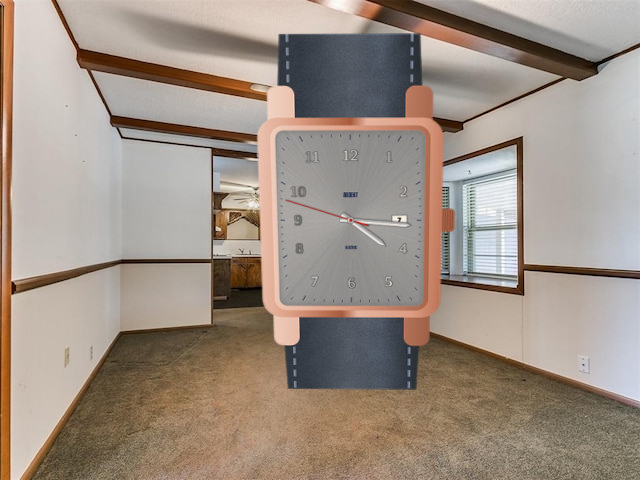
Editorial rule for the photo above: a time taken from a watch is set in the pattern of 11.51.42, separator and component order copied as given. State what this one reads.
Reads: 4.15.48
